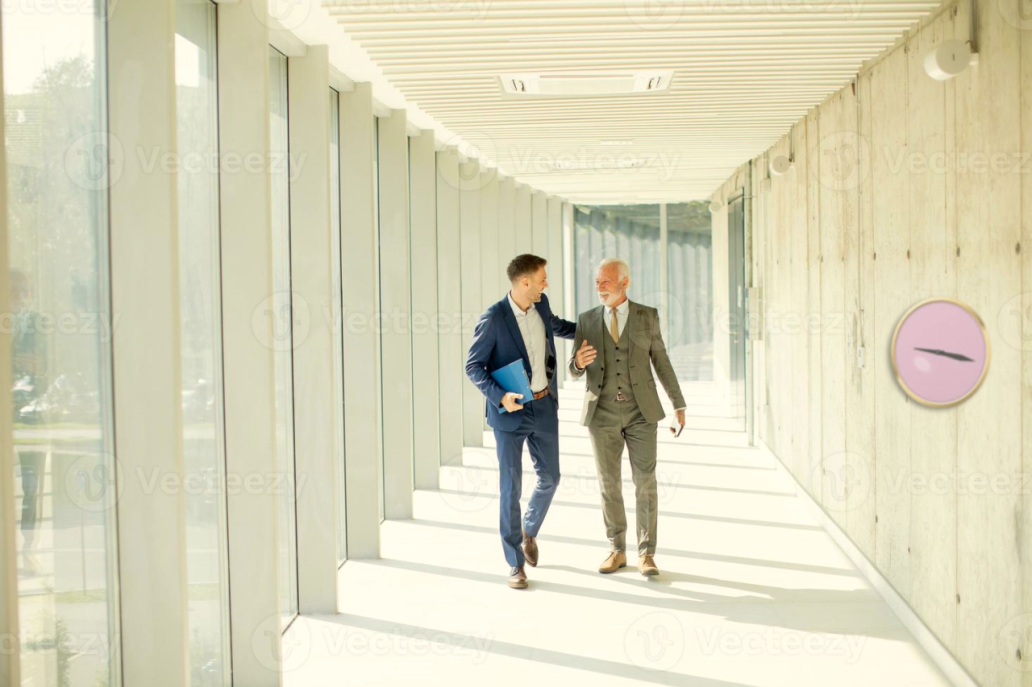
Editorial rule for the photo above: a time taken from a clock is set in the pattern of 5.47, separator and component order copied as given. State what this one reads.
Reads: 9.17
